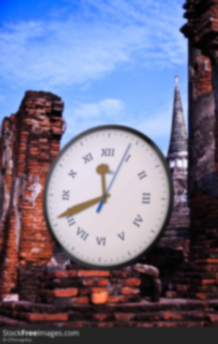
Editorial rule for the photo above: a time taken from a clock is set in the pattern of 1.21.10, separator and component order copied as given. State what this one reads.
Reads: 11.41.04
